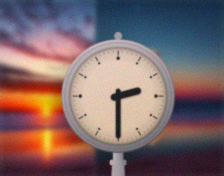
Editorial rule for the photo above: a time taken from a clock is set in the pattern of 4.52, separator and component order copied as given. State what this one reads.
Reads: 2.30
